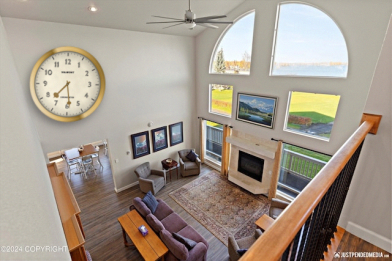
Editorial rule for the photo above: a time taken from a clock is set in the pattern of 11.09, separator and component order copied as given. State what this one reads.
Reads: 7.29
